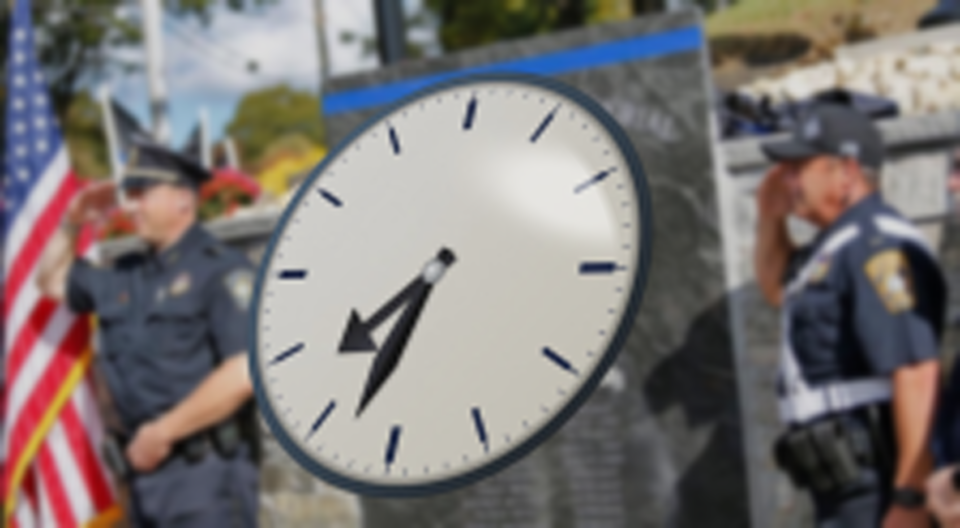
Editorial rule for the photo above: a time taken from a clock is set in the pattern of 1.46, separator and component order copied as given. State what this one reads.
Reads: 7.33
